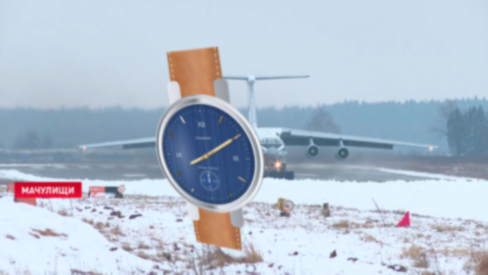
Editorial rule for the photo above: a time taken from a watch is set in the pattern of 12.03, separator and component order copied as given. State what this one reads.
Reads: 8.10
